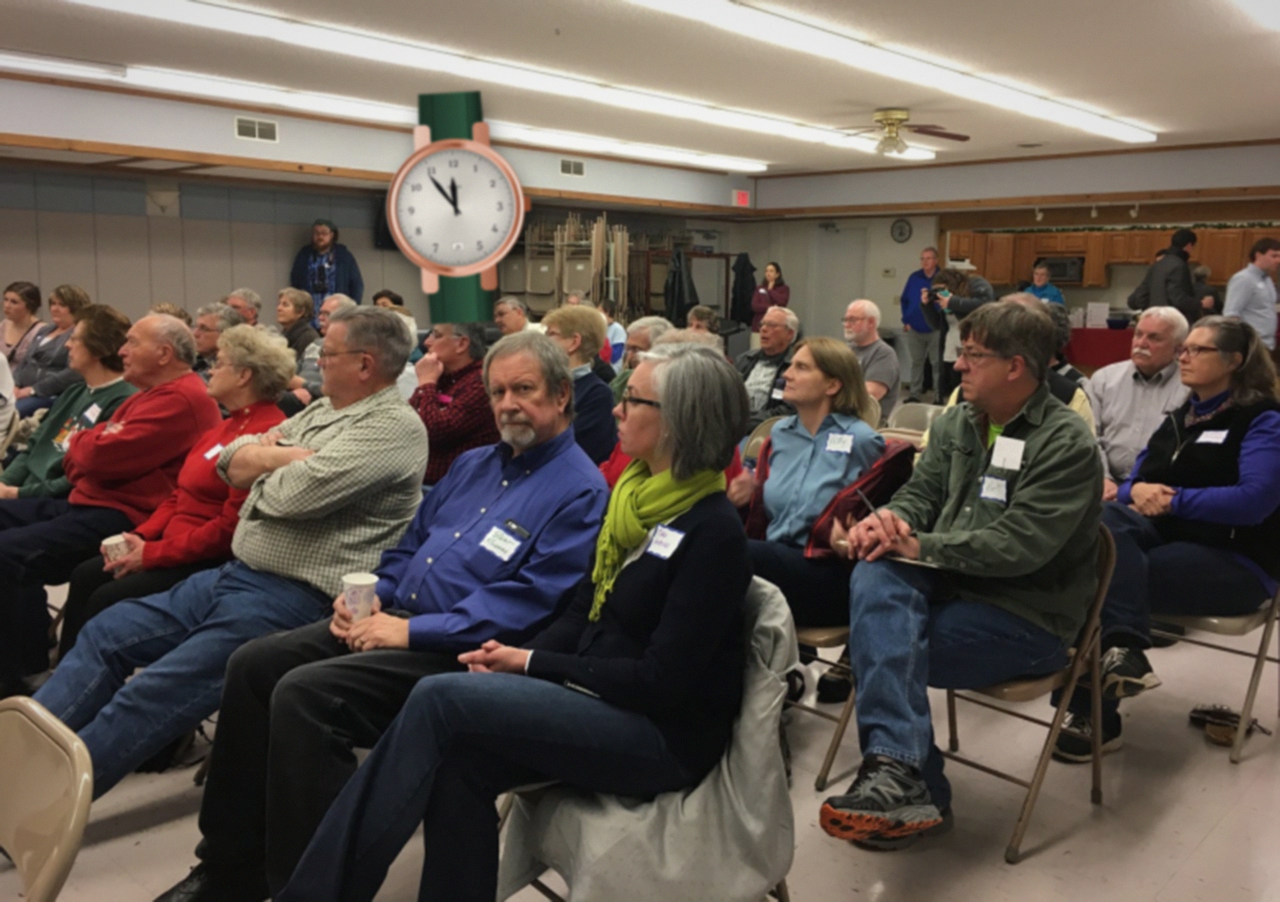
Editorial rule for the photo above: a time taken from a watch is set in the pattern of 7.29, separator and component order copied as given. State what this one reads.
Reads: 11.54
